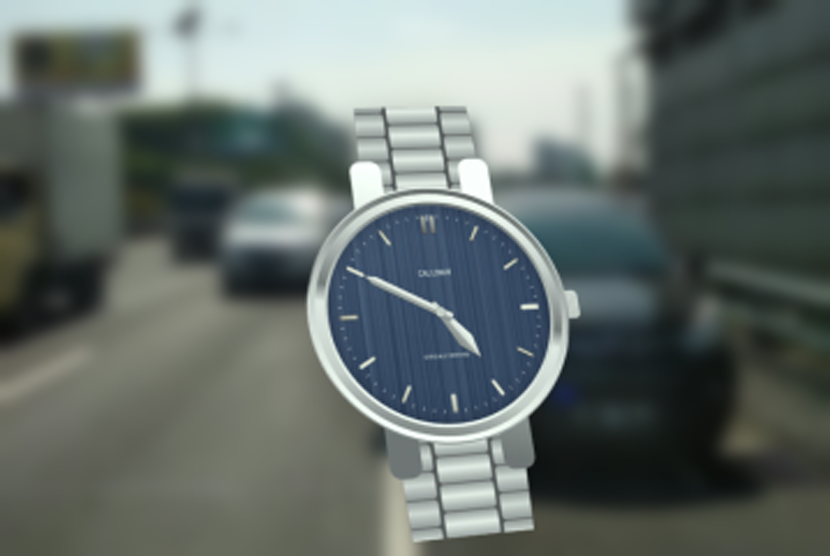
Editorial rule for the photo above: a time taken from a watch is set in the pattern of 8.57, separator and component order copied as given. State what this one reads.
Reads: 4.50
